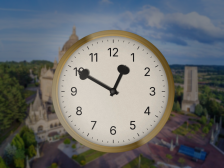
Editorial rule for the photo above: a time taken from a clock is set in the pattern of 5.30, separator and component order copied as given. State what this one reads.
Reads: 12.50
